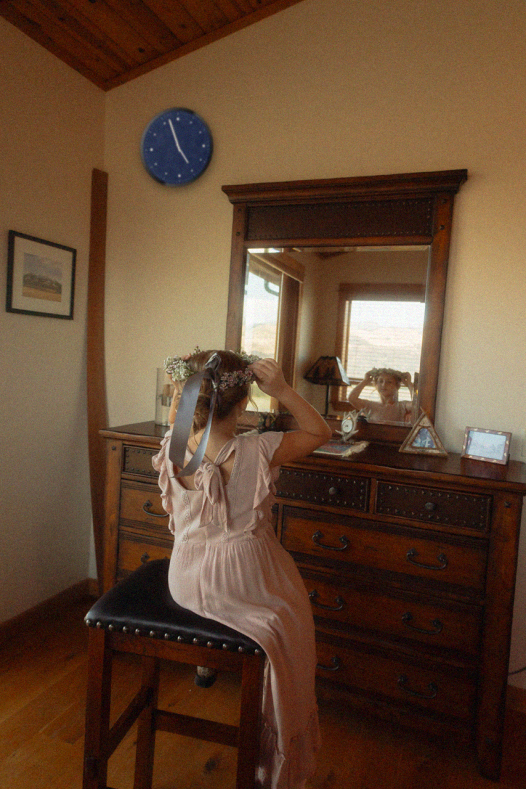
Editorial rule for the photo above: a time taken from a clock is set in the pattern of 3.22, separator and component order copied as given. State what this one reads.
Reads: 4.57
